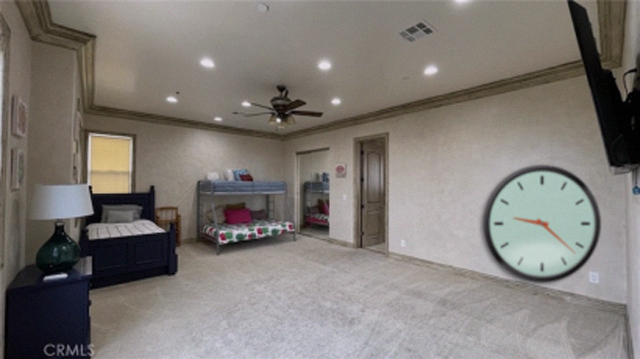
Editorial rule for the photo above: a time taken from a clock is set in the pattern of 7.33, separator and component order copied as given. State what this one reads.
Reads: 9.22
